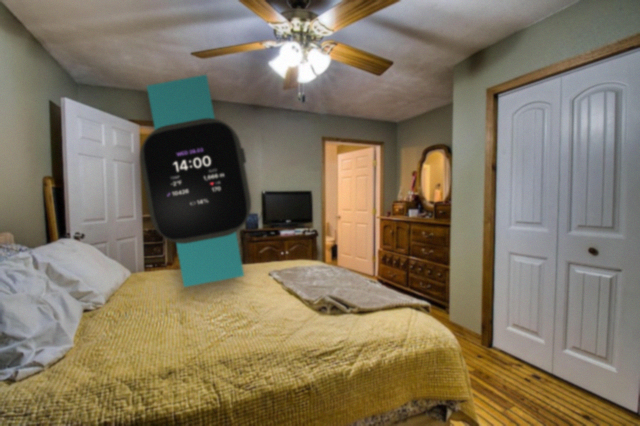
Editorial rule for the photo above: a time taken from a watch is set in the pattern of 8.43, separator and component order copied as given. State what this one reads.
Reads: 14.00
